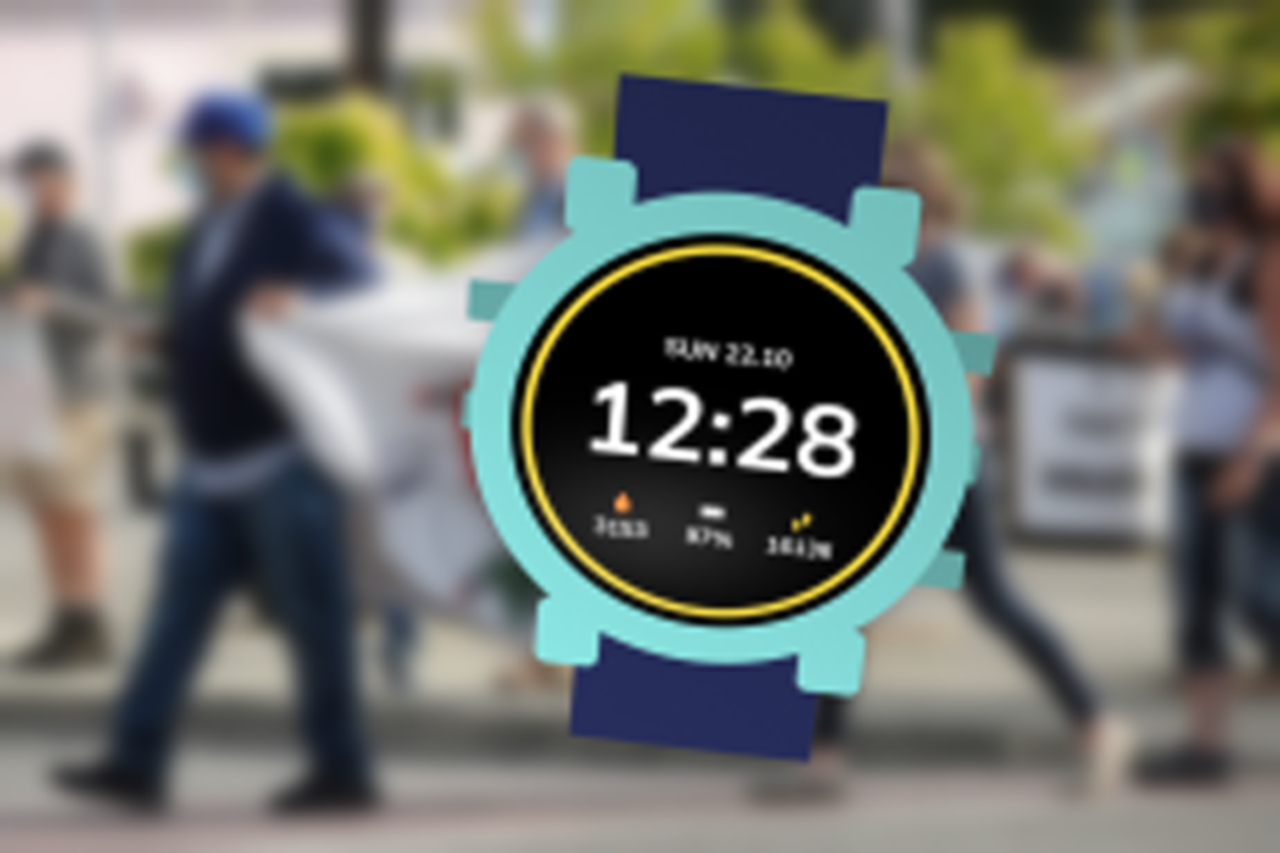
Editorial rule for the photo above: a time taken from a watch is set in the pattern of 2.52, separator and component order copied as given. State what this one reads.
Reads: 12.28
